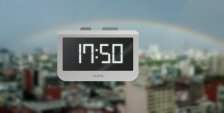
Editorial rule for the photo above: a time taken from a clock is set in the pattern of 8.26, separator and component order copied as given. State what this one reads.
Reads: 17.50
